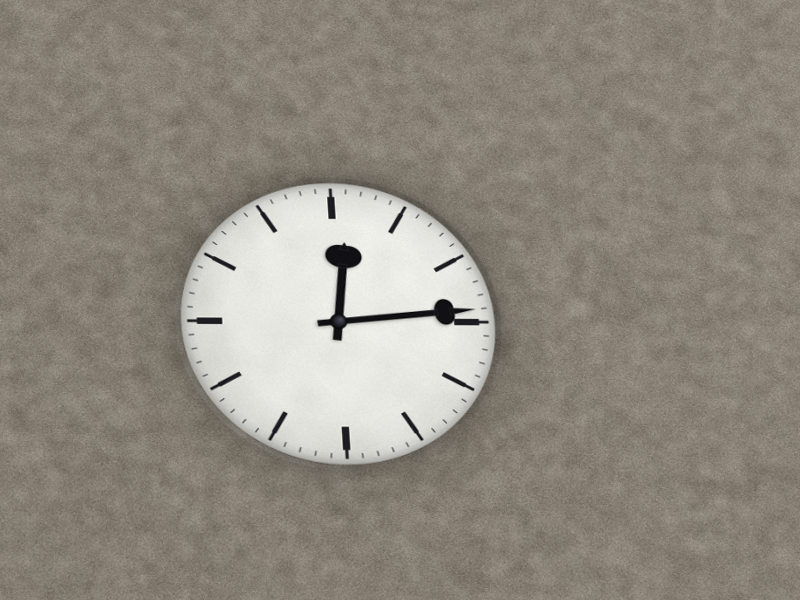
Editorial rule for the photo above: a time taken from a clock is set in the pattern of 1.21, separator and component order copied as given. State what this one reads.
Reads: 12.14
